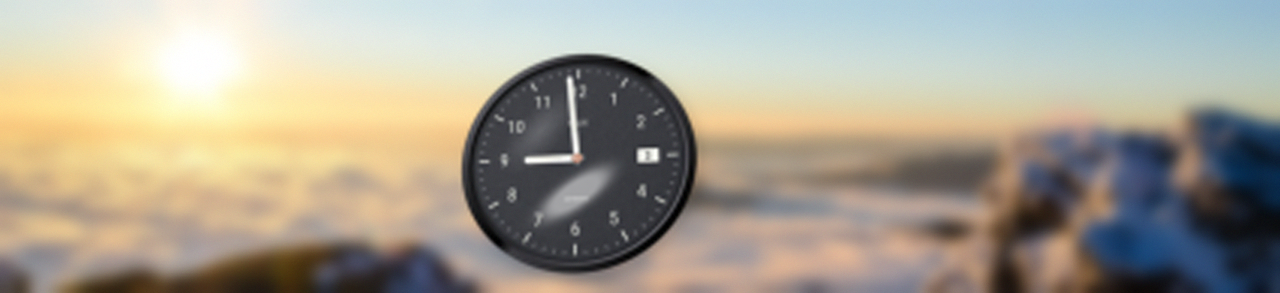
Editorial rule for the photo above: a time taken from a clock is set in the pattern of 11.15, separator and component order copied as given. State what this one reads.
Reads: 8.59
